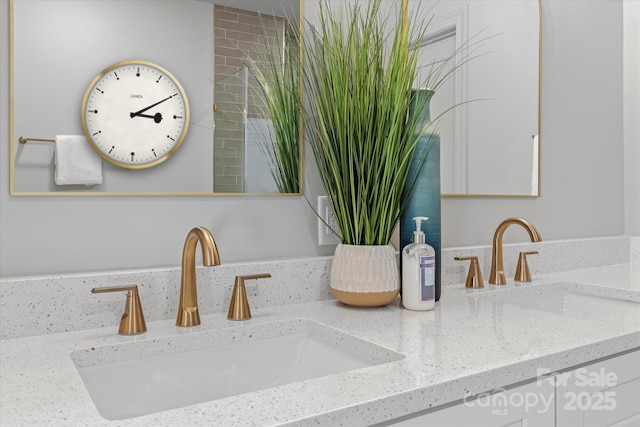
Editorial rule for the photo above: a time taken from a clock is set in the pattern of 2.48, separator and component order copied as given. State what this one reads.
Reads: 3.10
